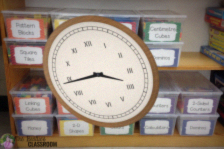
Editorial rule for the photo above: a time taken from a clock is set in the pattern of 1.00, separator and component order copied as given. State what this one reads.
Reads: 3.44
